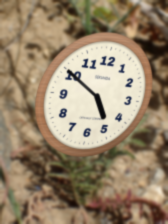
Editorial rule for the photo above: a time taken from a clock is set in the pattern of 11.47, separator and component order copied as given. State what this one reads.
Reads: 4.50
